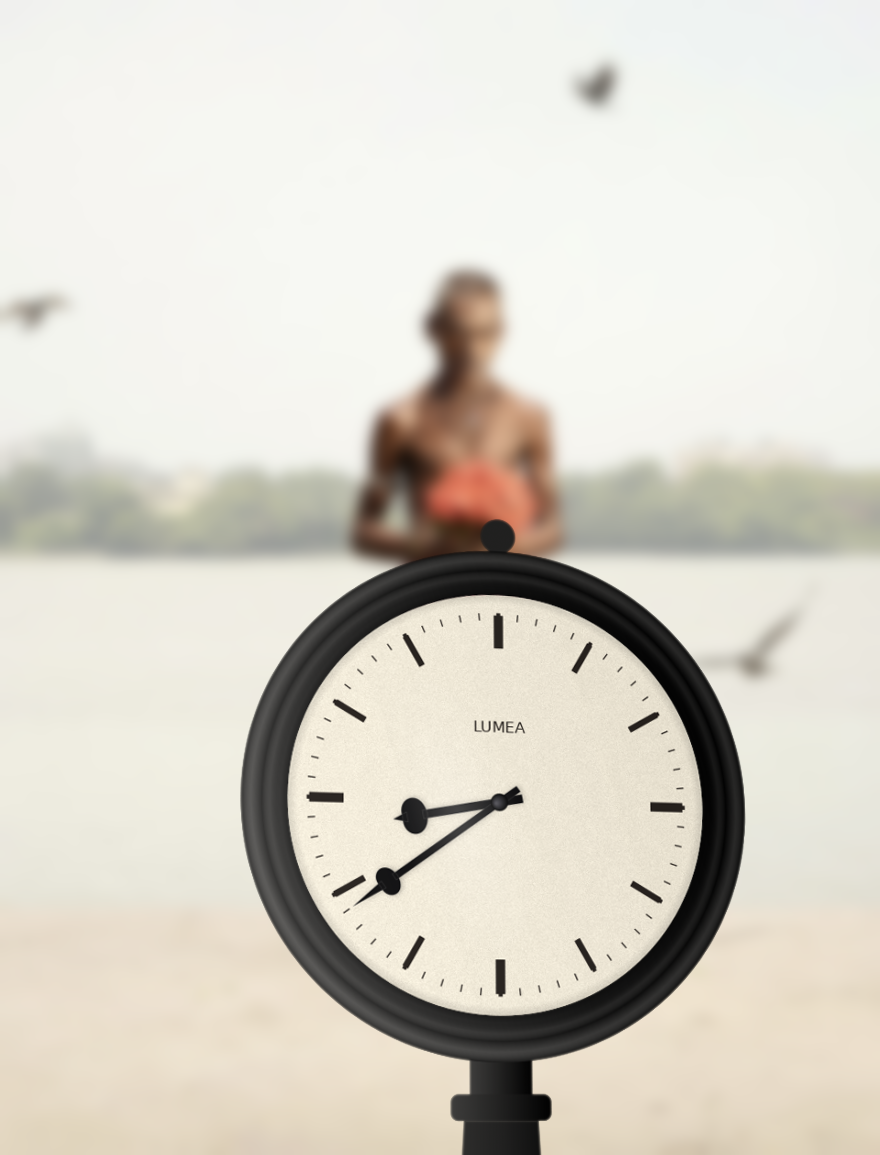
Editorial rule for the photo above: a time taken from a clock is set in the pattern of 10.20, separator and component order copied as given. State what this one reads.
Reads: 8.39
